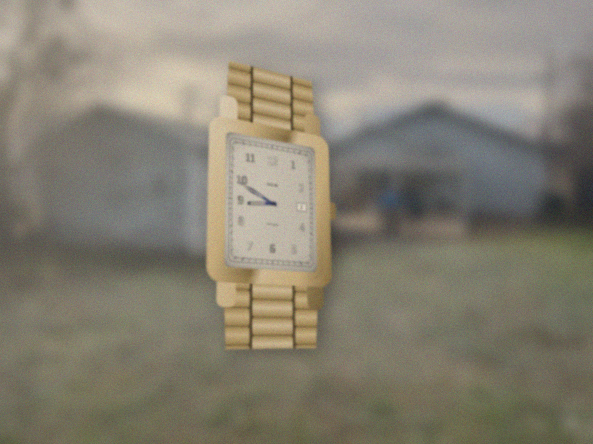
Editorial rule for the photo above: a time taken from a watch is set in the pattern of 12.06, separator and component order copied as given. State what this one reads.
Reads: 8.49
